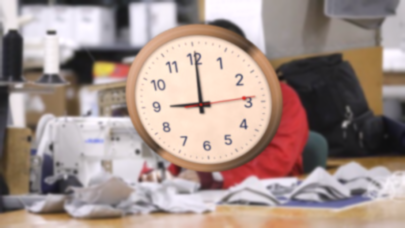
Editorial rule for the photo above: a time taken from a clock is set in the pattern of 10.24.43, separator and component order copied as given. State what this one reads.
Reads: 9.00.14
